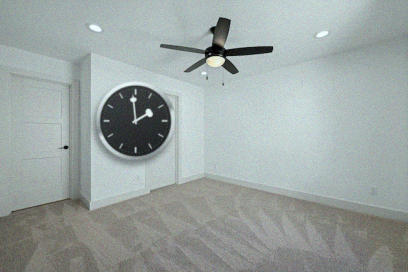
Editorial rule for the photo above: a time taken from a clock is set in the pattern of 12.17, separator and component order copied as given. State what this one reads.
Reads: 1.59
